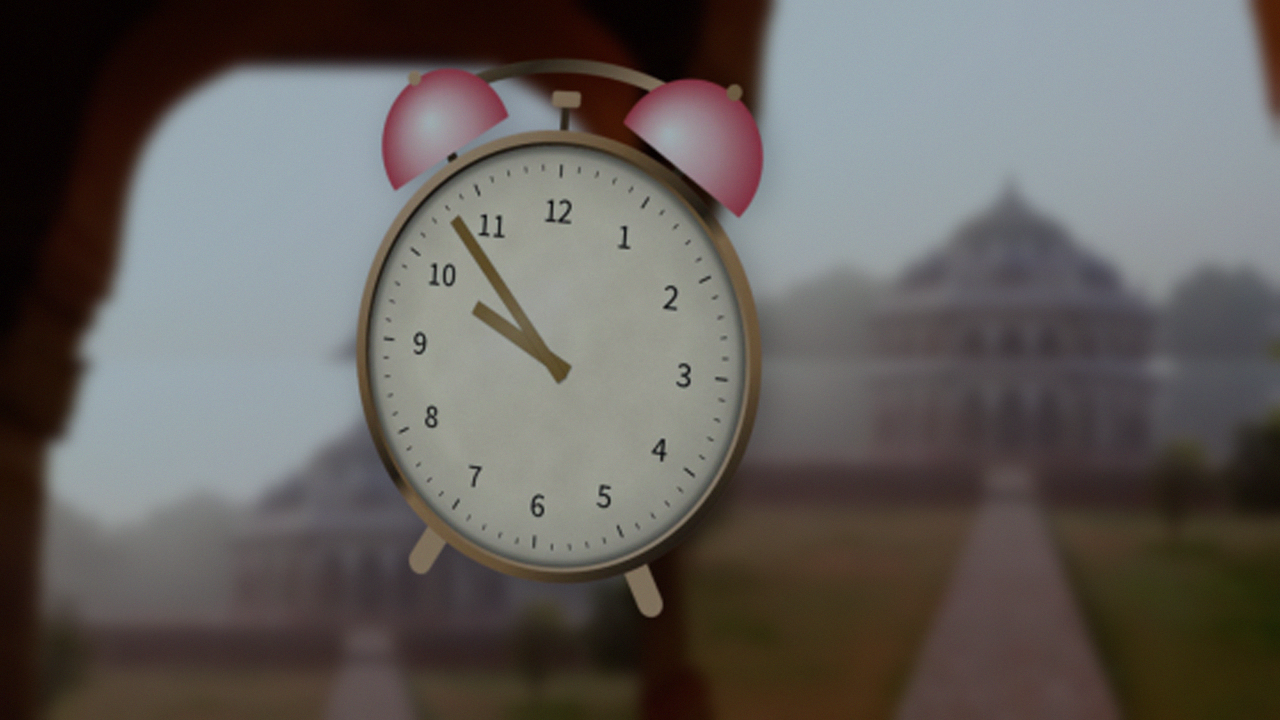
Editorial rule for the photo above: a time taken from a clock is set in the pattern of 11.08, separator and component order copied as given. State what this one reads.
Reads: 9.53
